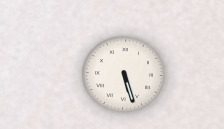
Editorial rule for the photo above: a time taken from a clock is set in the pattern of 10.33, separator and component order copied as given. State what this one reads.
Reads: 5.27
